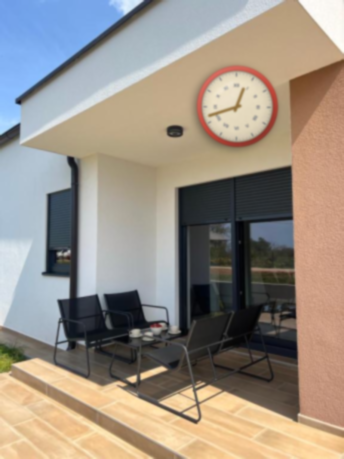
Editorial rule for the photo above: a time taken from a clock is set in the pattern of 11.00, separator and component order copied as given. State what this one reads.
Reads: 12.42
